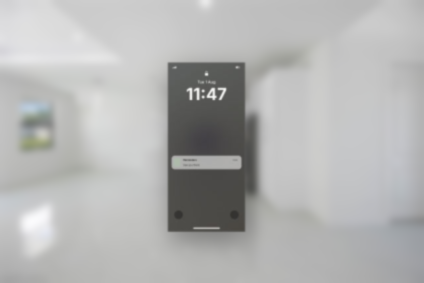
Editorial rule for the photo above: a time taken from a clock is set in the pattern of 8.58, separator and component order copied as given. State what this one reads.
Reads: 11.47
